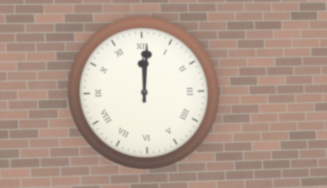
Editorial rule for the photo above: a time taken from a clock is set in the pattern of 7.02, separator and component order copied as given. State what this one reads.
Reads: 12.01
